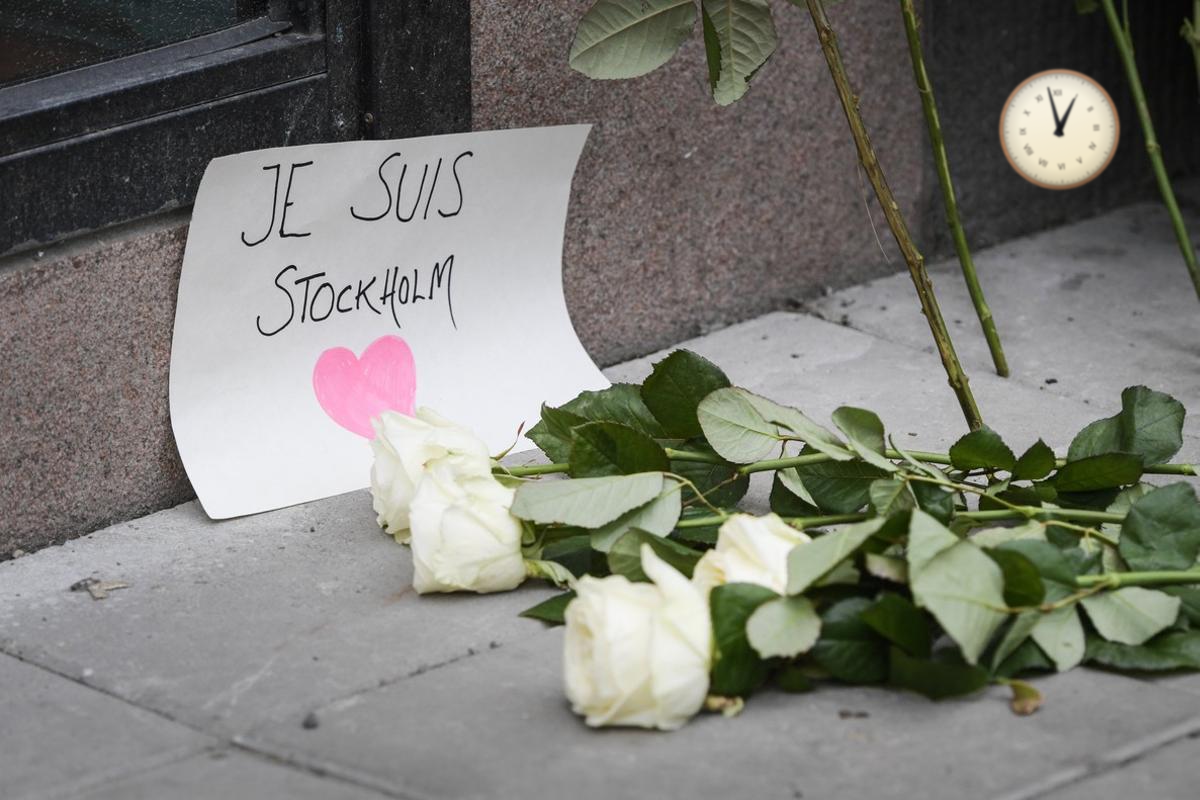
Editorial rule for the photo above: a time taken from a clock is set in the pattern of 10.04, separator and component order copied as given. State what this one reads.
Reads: 12.58
